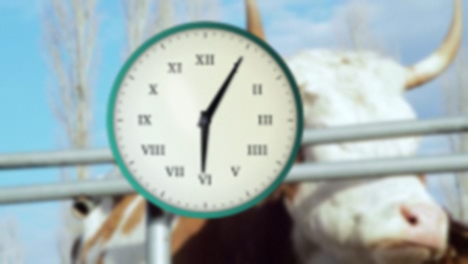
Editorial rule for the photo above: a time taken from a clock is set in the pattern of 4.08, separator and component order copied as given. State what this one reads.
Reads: 6.05
